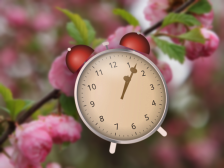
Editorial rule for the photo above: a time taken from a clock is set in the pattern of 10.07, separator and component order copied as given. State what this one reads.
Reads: 1.07
